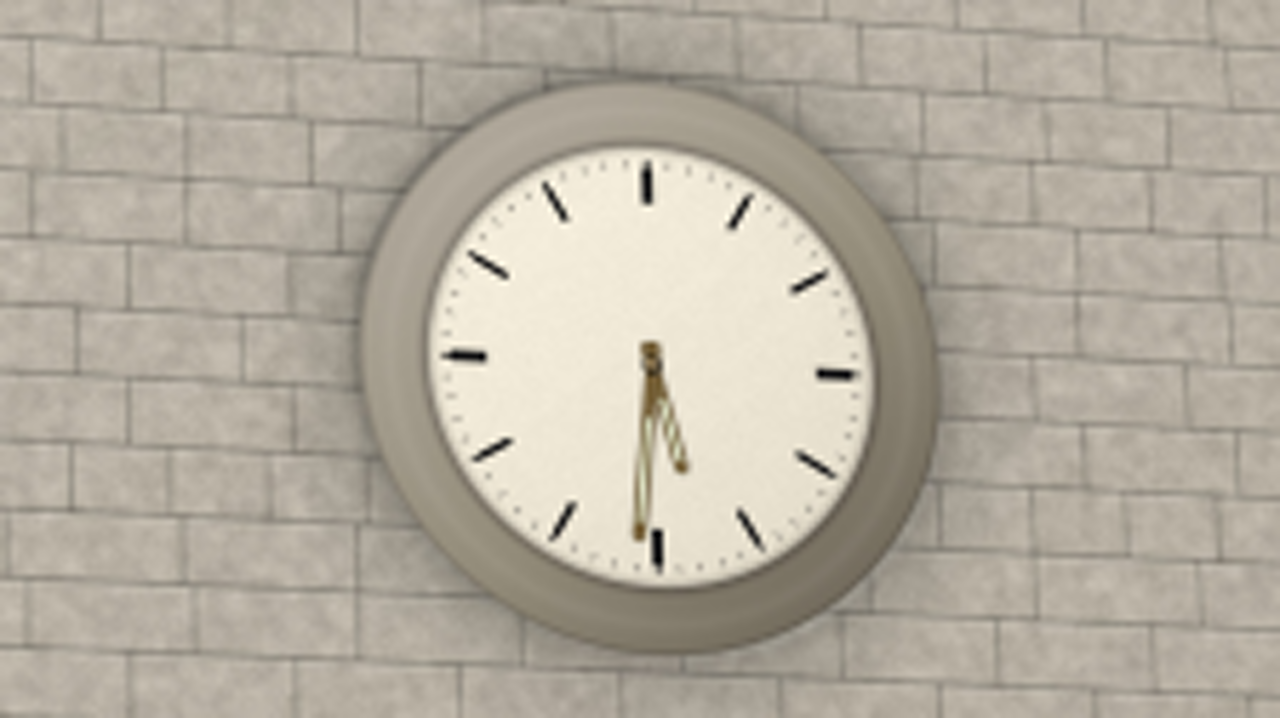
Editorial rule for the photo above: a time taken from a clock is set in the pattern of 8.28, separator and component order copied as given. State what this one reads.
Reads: 5.31
